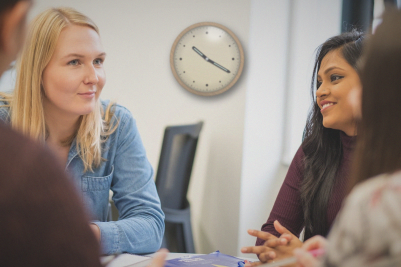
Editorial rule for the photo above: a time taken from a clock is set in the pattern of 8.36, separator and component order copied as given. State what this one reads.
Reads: 10.20
